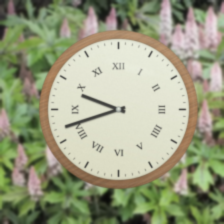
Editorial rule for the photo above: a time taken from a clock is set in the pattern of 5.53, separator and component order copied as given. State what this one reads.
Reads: 9.42
